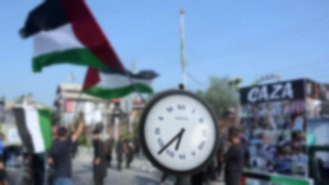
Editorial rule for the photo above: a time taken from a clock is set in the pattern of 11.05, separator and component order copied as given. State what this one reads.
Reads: 6.38
